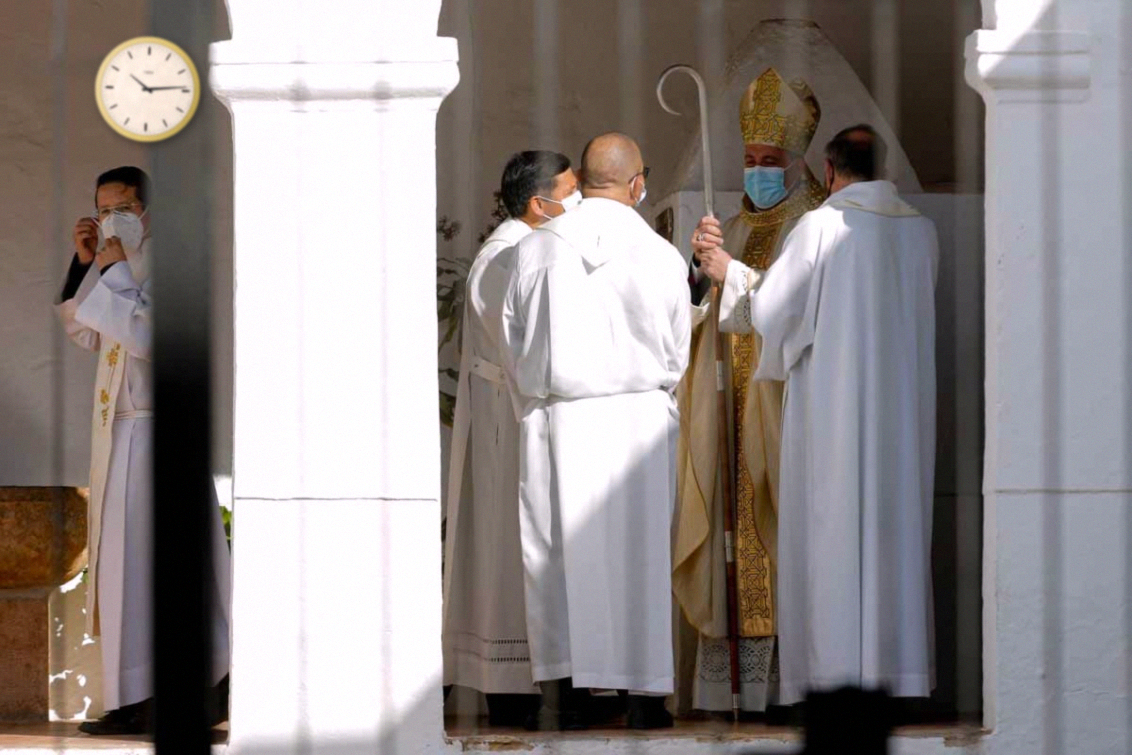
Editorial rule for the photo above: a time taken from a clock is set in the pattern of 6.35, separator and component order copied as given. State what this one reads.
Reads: 10.14
